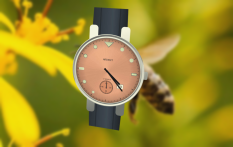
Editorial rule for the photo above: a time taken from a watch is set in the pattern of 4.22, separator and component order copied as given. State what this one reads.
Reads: 4.23
